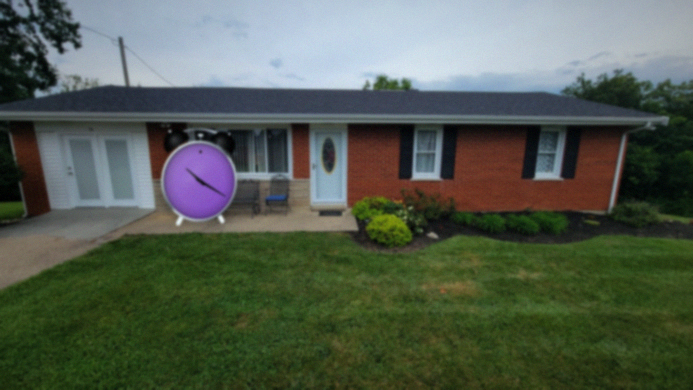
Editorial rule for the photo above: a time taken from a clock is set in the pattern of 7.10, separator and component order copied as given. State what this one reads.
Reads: 10.20
